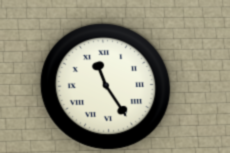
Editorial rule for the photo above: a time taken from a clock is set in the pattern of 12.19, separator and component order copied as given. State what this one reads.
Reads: 11.25
